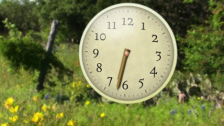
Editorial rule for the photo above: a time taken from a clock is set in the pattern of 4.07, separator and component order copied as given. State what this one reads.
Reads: 6.32
